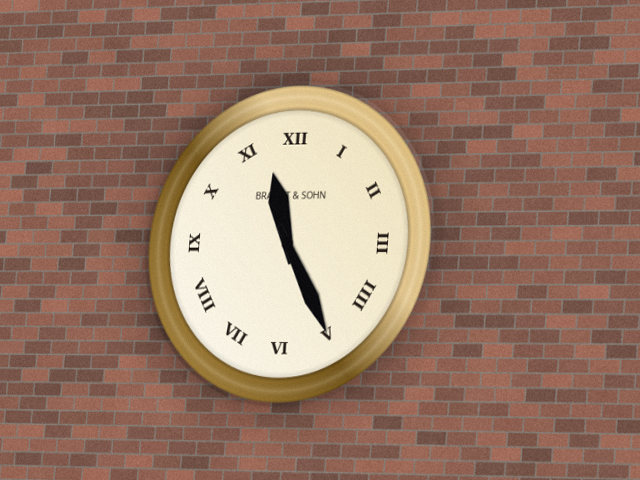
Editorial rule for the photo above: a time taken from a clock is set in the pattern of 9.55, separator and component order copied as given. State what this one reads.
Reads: 11.25
